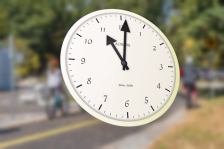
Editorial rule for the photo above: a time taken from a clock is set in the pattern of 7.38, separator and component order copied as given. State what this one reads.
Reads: 11.01
